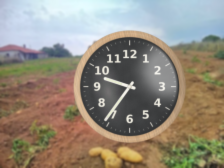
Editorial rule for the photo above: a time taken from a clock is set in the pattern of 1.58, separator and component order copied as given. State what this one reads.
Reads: 9.36
